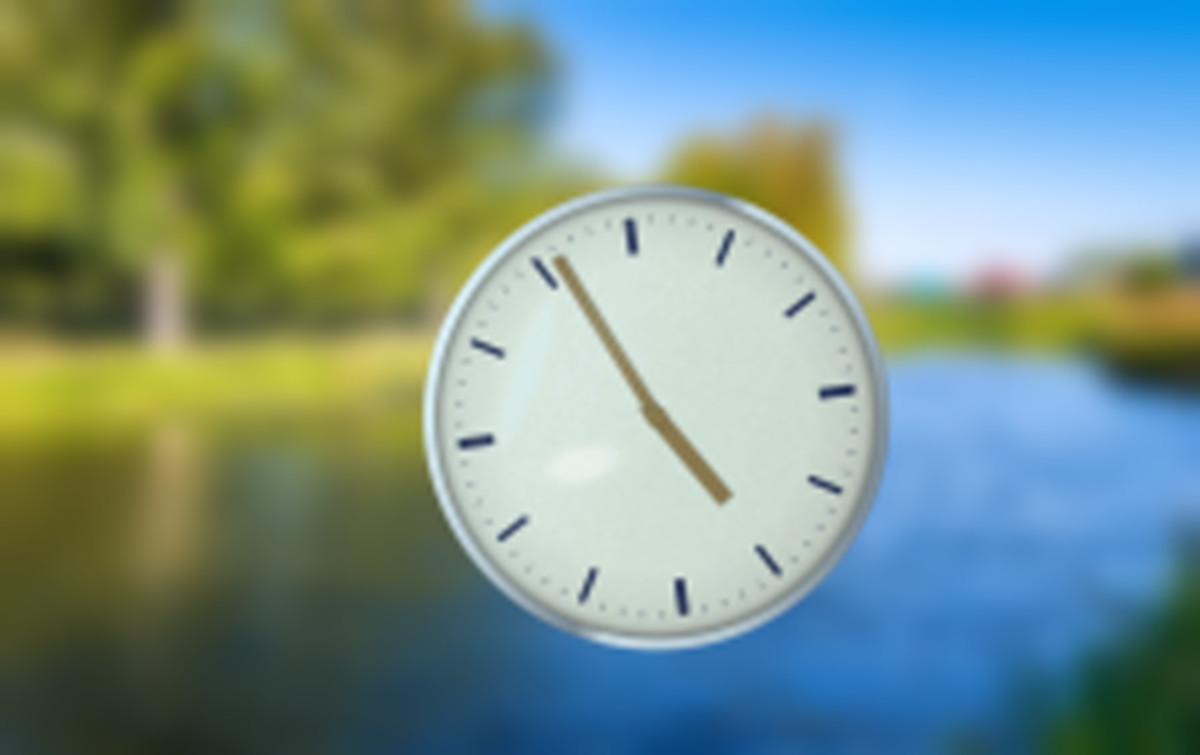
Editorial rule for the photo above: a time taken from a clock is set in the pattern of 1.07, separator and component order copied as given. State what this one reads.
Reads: 4.56
